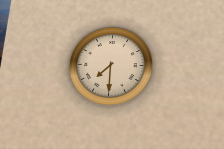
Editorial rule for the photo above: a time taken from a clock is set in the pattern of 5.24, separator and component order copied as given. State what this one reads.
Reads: 7.30
